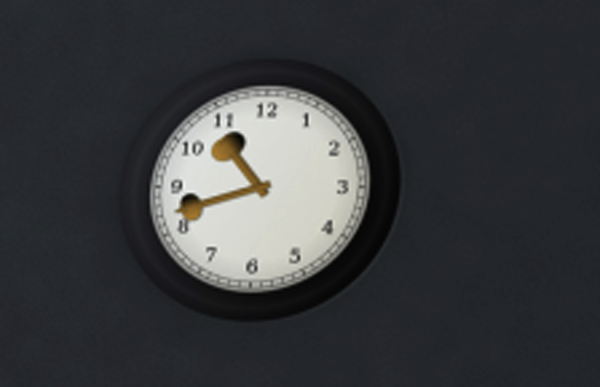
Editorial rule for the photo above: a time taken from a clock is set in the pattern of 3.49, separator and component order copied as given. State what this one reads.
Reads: 10.42
